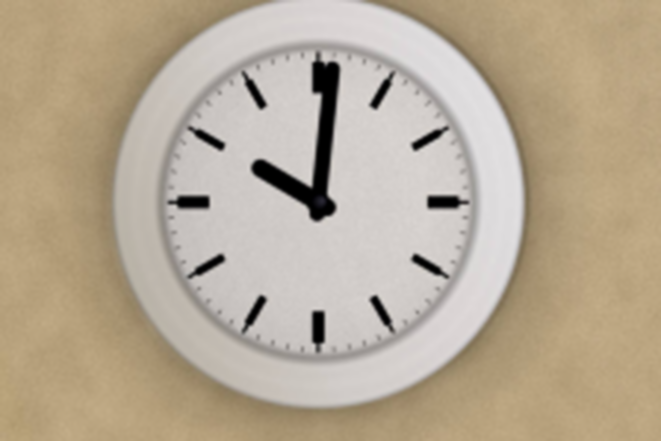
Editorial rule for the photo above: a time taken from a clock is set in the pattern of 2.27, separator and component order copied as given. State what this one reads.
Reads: 10.01
